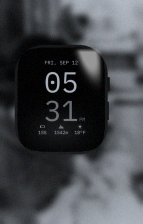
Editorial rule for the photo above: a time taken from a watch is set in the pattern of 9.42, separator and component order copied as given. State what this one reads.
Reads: 5.31
